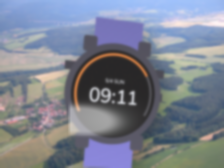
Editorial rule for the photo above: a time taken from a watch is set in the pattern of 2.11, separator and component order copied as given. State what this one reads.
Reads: 9.11
